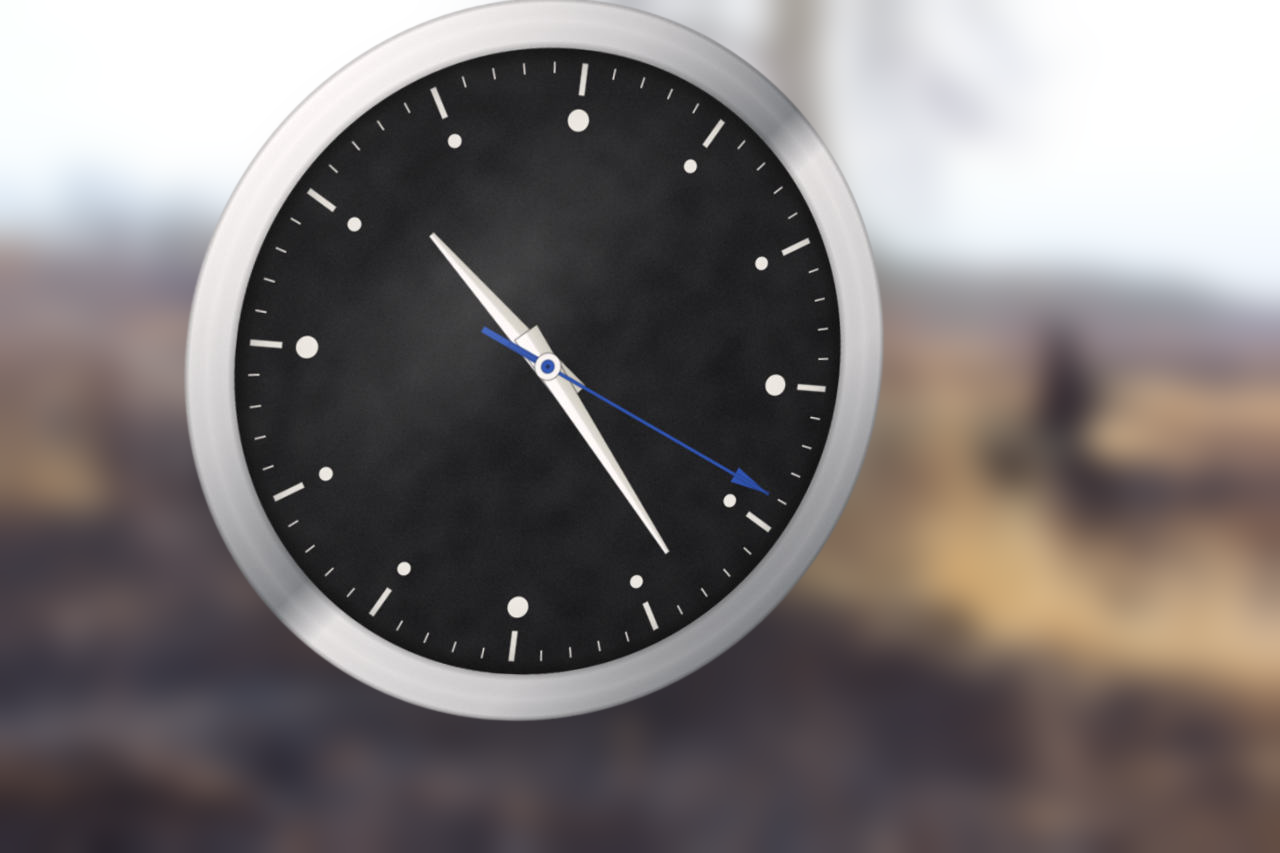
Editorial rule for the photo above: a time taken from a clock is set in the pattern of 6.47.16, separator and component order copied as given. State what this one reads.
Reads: 10.23.19
